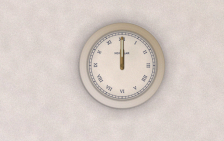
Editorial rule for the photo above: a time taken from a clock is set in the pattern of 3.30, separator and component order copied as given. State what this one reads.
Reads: 12.00
